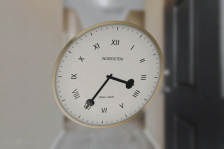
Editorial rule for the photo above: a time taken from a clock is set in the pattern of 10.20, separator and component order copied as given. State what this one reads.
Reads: 3.35
